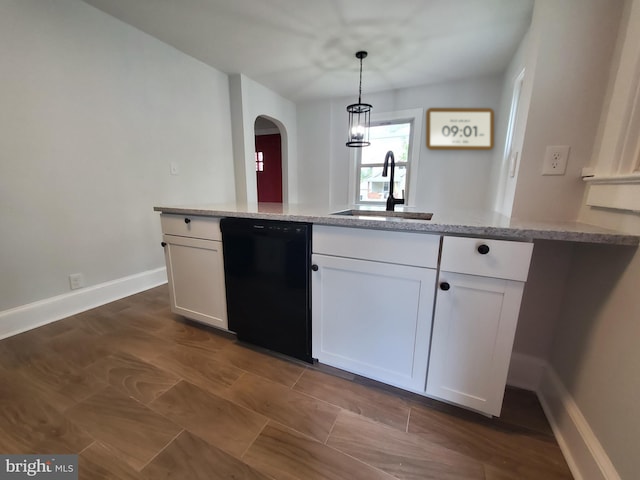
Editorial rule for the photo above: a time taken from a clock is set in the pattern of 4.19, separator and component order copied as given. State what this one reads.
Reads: 9.01
